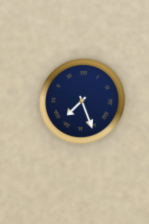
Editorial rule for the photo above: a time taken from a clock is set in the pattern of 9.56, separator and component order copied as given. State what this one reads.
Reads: 7.26
